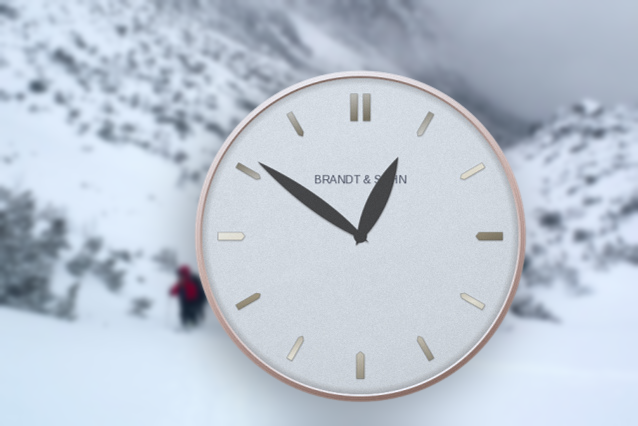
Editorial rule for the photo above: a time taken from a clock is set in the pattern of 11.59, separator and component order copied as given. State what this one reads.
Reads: 12.51
